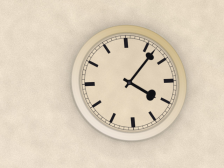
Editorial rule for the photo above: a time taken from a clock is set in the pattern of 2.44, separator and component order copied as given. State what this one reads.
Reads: 4.07
